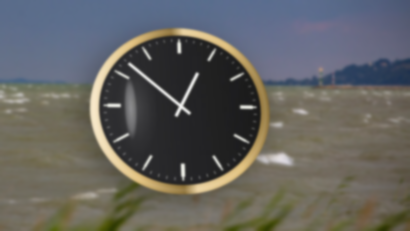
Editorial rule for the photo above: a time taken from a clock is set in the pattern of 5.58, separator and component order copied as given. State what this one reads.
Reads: 12.52
